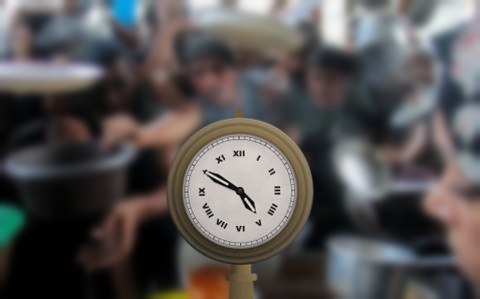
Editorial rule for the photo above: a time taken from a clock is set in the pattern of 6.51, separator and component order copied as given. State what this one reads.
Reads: 4.50
